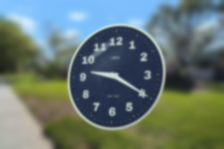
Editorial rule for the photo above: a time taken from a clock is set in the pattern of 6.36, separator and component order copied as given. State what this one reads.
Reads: 9.20
